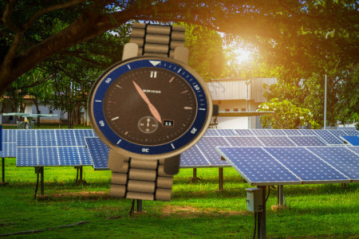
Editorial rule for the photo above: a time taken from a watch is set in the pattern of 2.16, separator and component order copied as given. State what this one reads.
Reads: 4.54
